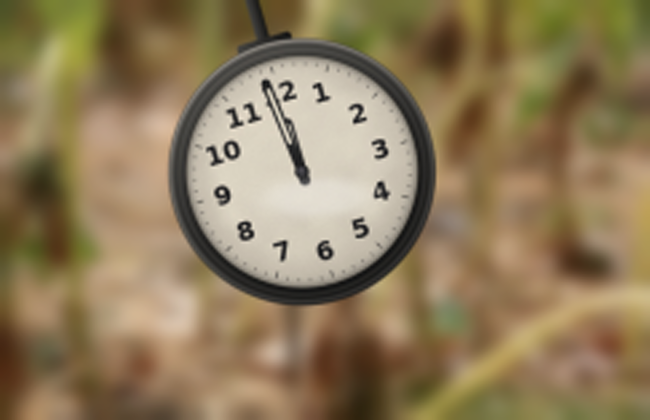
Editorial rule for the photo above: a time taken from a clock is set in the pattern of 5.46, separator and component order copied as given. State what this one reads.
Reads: 11.59
